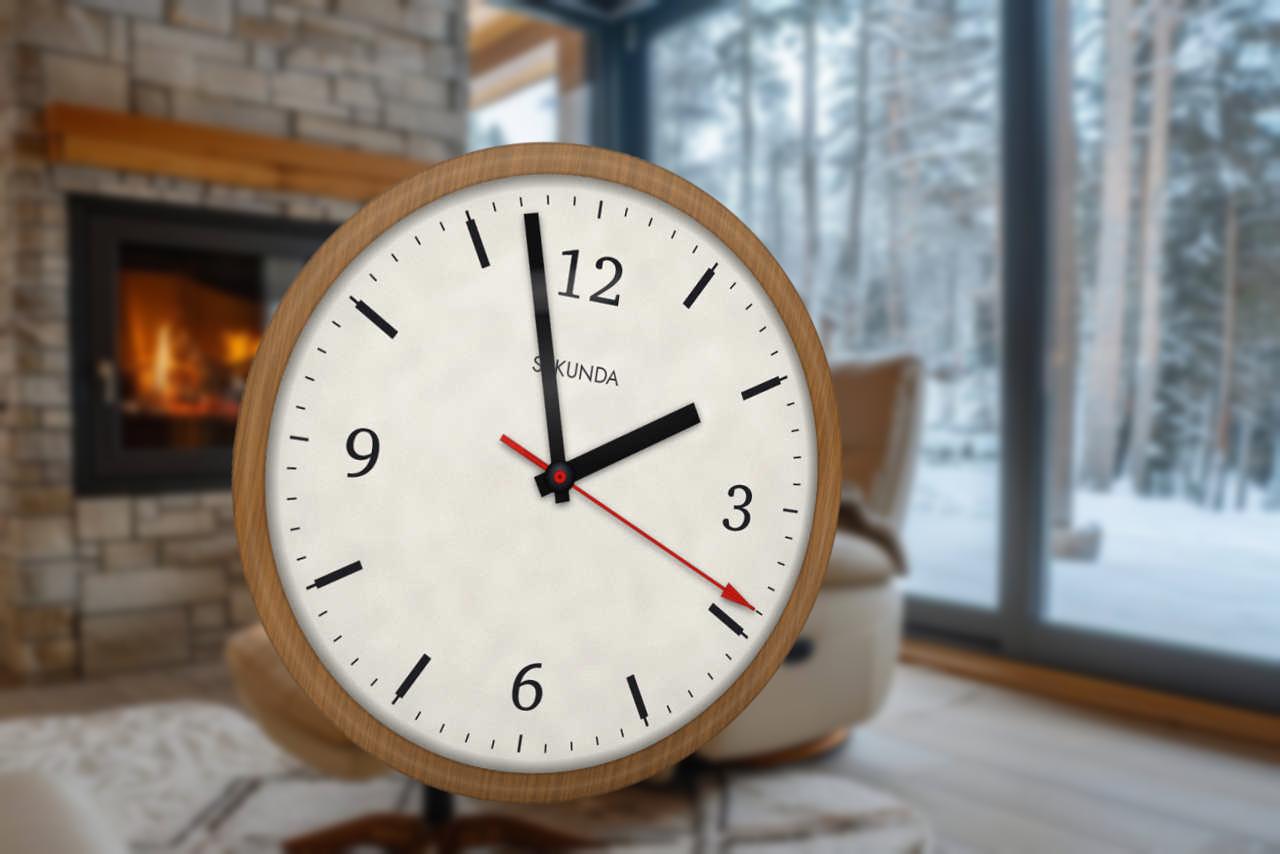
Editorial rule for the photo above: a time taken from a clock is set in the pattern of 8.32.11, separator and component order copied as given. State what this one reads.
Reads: 1.57.19
